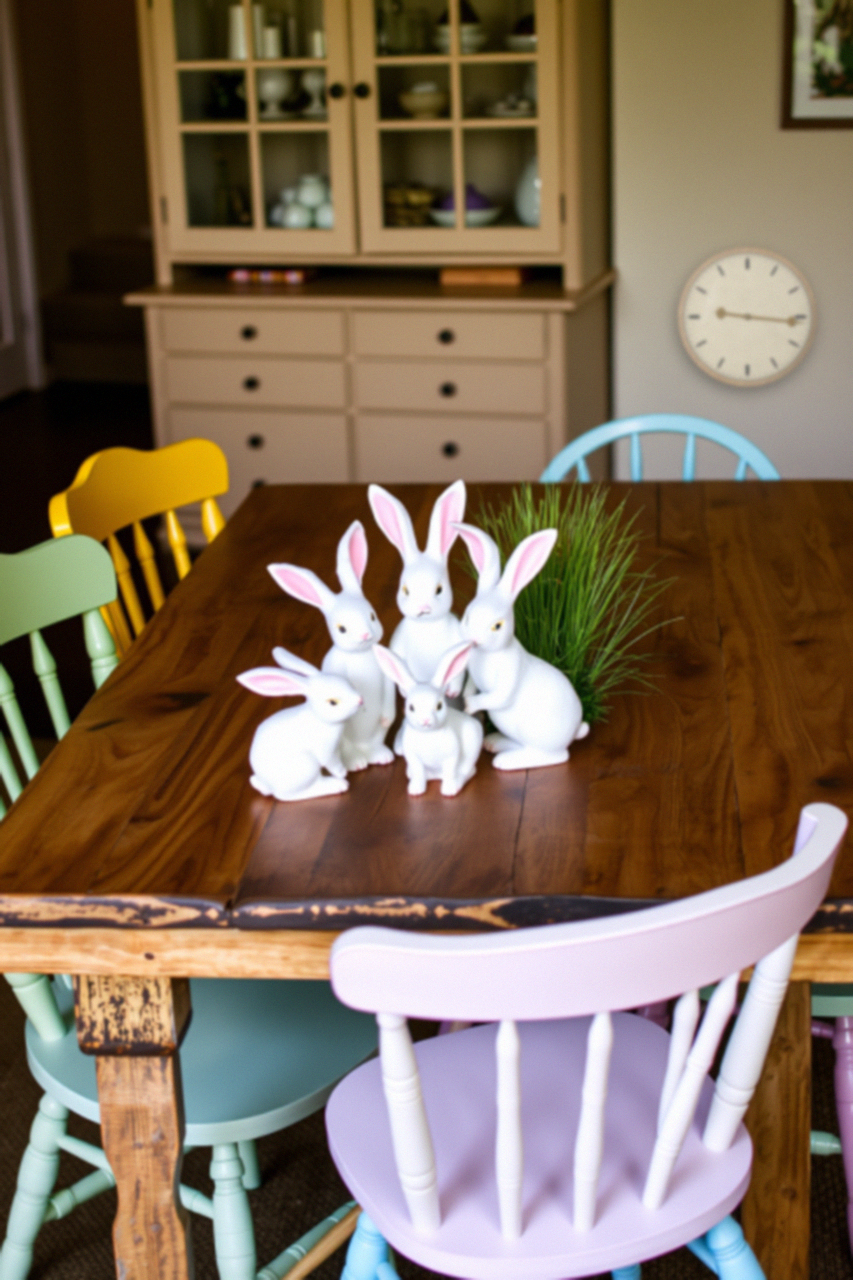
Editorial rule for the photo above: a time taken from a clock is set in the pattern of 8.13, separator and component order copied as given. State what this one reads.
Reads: 9.16
